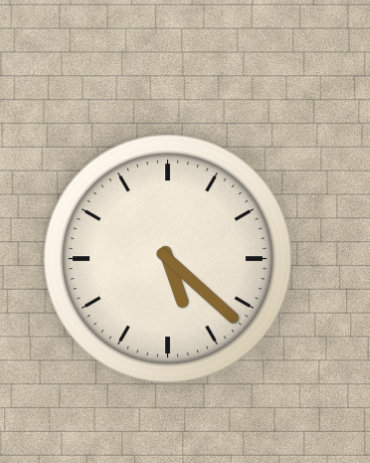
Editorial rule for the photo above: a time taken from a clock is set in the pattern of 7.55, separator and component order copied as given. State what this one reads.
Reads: 5.22
